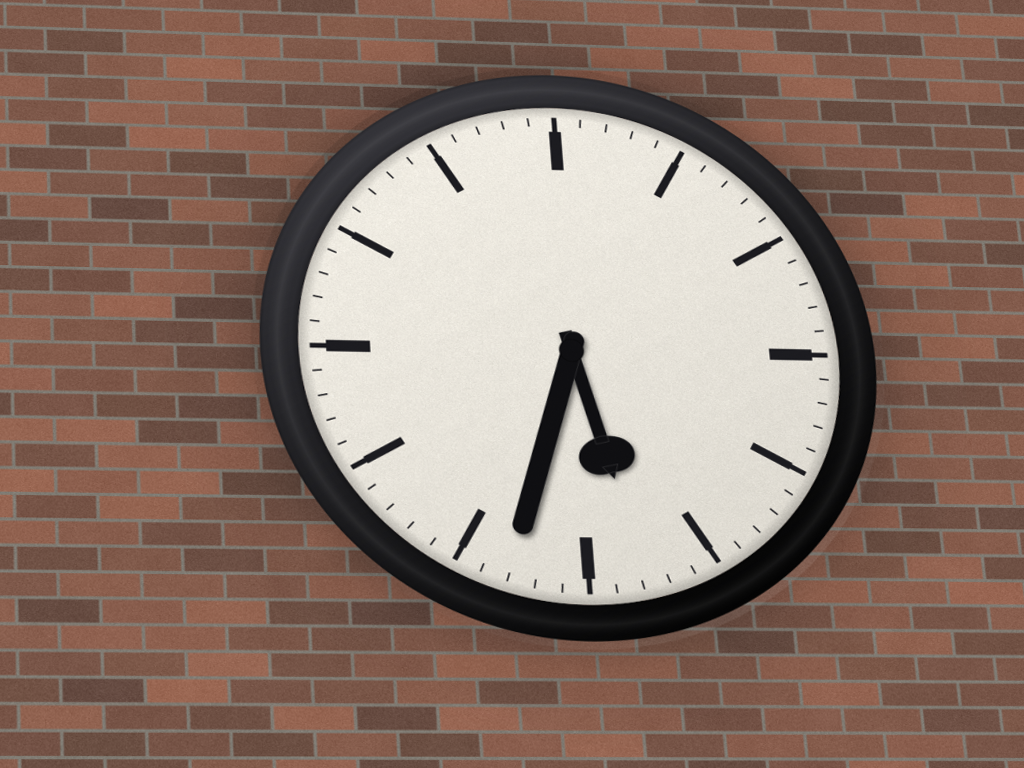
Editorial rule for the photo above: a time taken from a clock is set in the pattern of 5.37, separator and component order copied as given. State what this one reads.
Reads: 5.33
